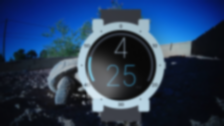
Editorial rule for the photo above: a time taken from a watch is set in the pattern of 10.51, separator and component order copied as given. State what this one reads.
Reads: 4.25
